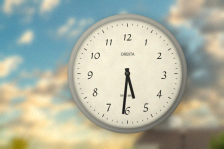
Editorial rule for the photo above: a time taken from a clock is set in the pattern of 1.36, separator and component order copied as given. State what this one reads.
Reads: 5.31
